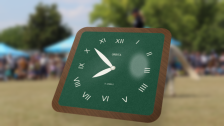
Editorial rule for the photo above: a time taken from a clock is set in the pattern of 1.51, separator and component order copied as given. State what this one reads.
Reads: 7.52
